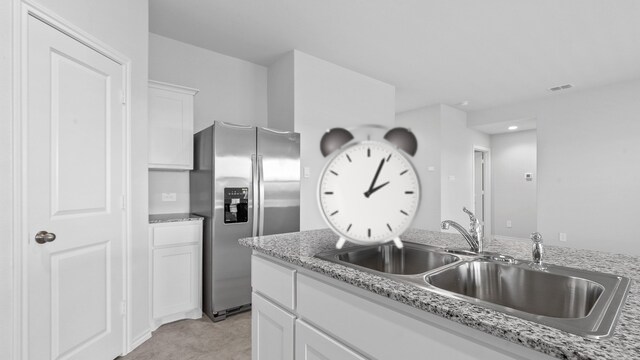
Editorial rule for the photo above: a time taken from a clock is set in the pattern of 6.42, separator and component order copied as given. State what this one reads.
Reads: 2.04
